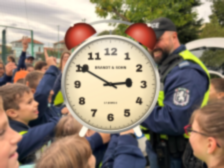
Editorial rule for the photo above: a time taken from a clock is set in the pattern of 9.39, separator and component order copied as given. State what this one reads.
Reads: 2.50
